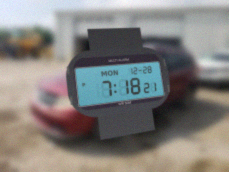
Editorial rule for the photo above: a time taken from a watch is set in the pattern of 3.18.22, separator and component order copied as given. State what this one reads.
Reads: 7.18.21
